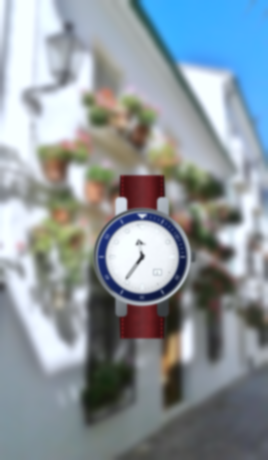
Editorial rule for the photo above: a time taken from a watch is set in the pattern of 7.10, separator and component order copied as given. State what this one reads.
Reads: 11.36
